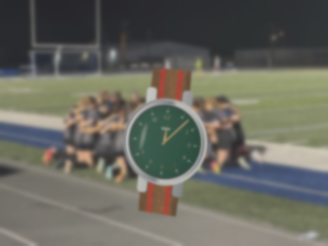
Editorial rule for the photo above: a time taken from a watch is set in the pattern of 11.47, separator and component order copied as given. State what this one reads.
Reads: 12.07
